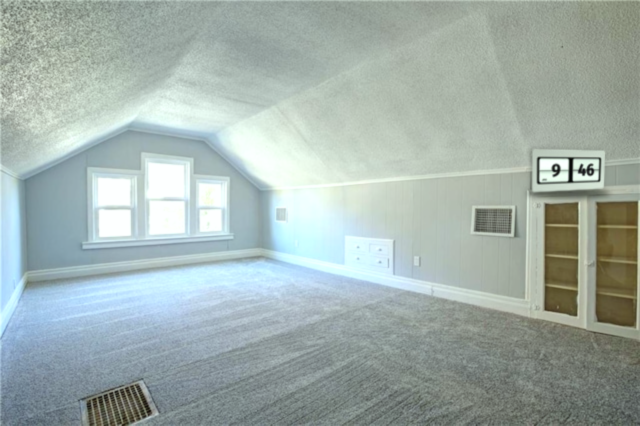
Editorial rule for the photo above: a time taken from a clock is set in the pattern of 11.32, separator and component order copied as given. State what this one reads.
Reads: 9.46
